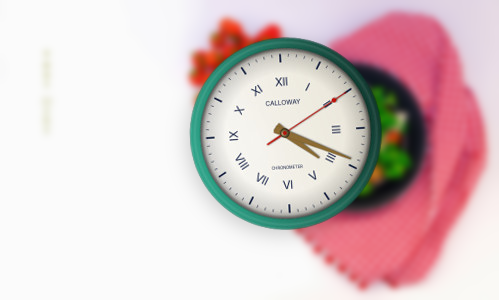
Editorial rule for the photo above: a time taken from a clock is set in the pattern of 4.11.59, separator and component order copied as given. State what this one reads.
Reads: 4.19.10
